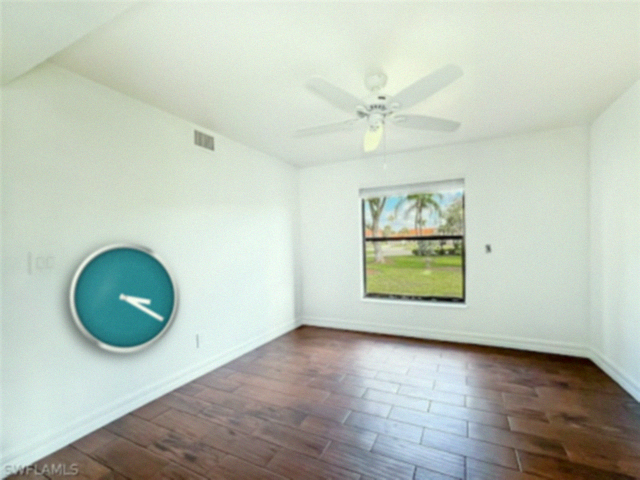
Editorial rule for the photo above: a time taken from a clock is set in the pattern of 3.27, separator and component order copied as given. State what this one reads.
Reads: 3.20
